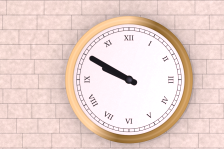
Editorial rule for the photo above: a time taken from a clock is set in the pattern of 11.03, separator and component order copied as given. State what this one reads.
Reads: 9.50
